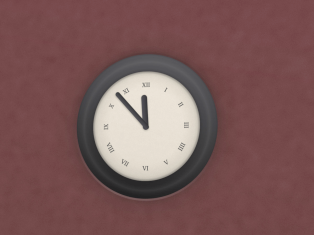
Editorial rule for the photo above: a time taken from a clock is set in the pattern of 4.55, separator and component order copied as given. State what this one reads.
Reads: 11.53
